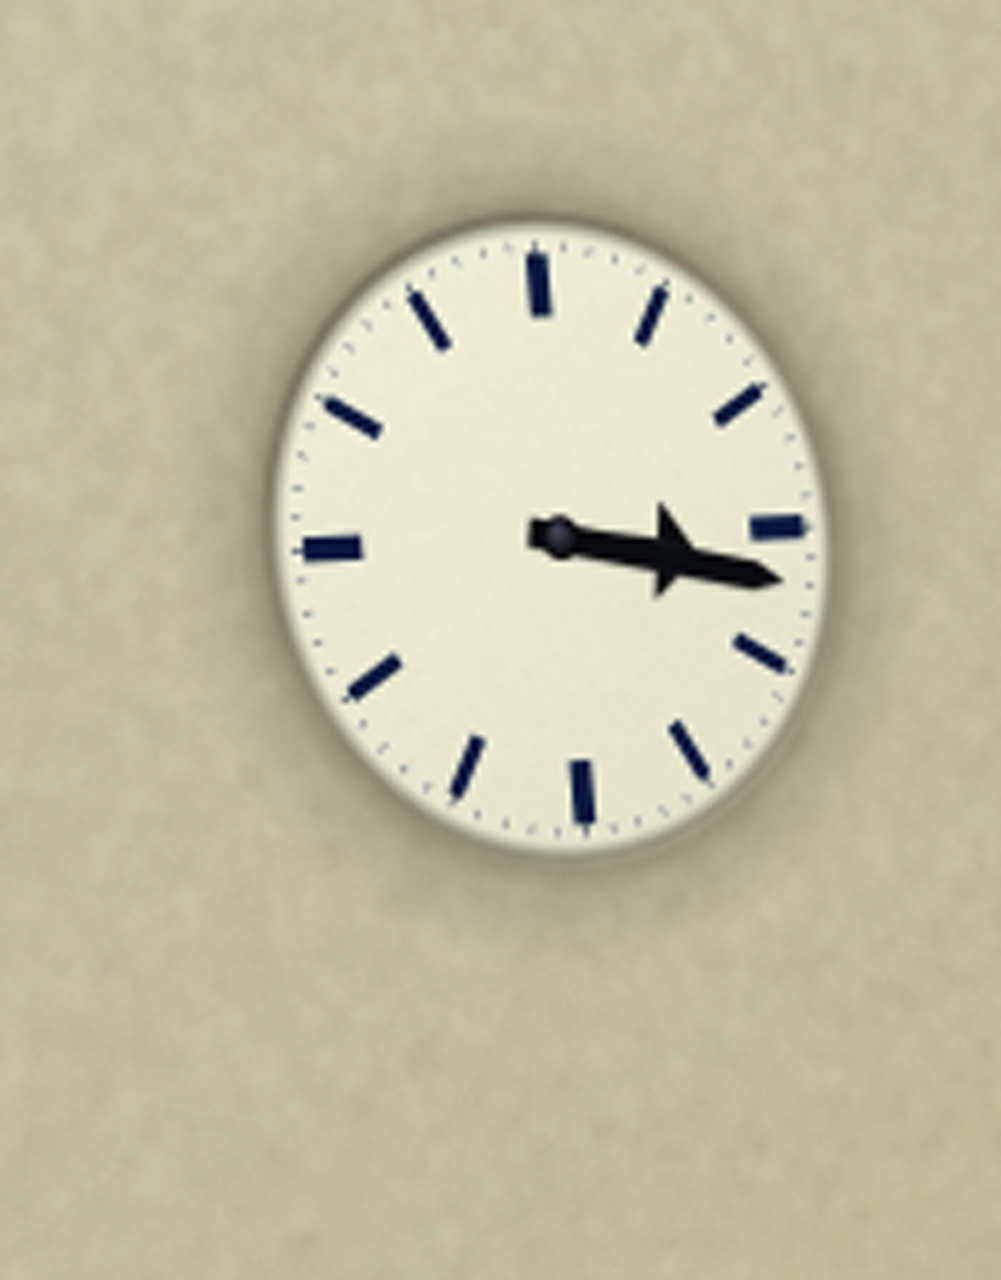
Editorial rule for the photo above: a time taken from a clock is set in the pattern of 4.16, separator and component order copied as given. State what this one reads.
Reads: 3.17
